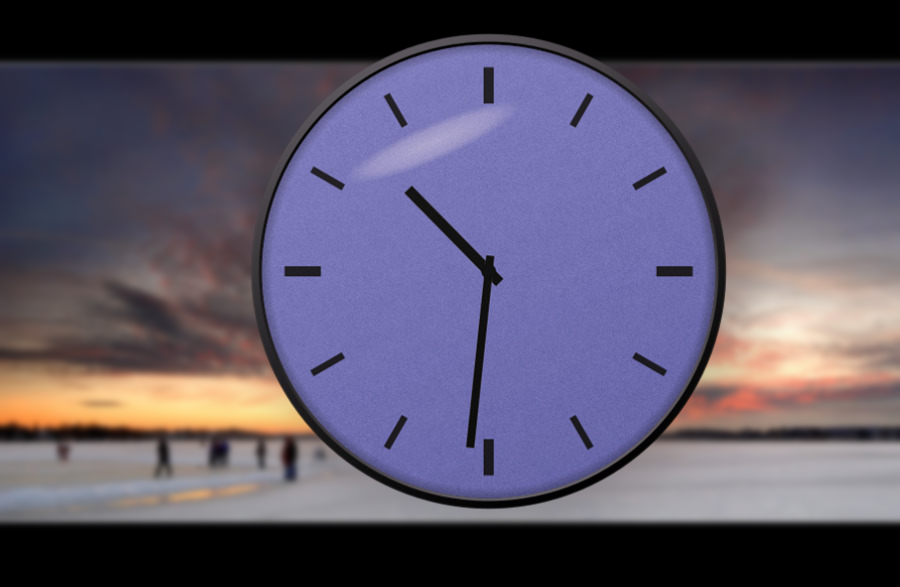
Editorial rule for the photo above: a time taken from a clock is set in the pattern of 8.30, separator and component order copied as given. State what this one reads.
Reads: 10.31
